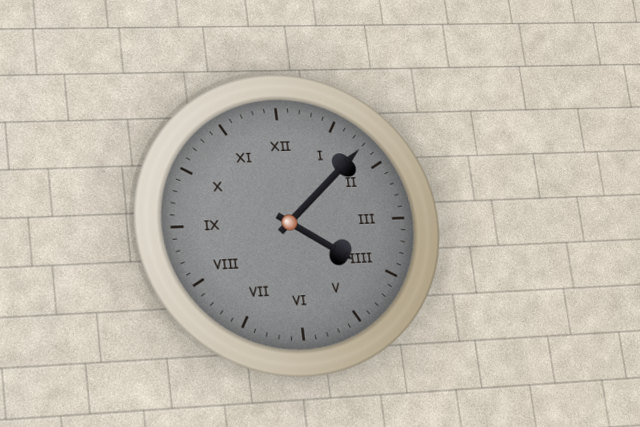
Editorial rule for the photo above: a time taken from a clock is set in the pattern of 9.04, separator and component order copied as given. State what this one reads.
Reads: 4.08
